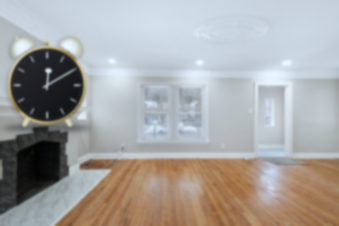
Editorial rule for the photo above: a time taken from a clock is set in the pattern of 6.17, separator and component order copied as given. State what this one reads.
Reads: 12.10
